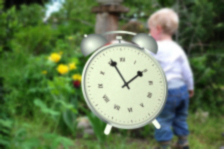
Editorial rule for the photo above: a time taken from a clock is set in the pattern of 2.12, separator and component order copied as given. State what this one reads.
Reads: 1.56
